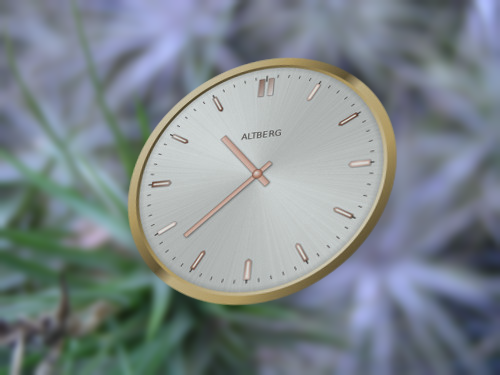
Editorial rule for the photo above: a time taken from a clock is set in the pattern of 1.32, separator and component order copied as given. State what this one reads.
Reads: 10.38
